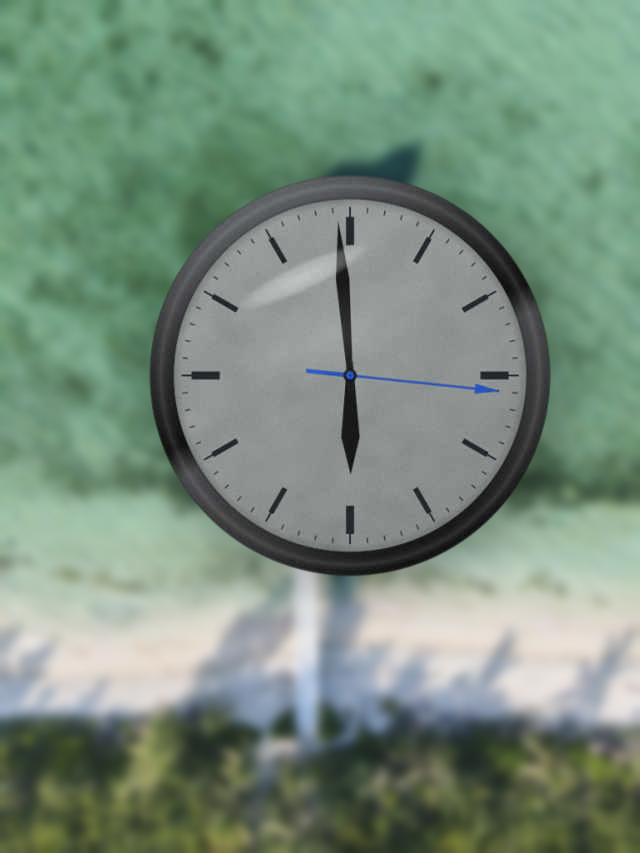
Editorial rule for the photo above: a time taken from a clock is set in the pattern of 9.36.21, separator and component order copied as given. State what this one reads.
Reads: 5.59.16
